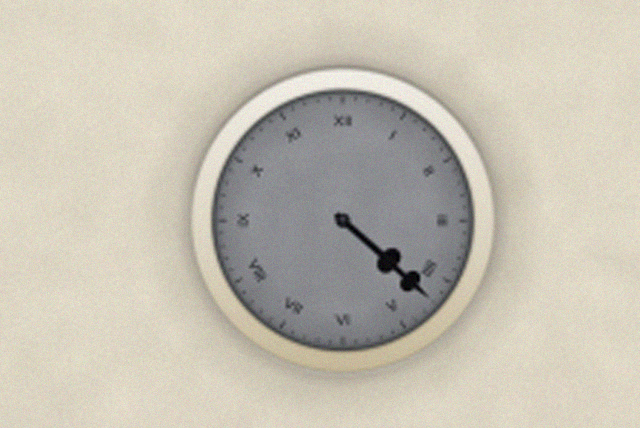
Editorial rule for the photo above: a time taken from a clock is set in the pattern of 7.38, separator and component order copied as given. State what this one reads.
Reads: 4.22
